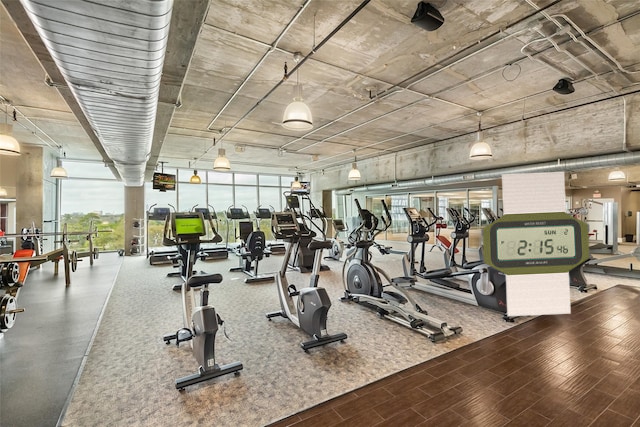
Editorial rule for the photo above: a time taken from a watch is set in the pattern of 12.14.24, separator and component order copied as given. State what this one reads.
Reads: 2.15.46
